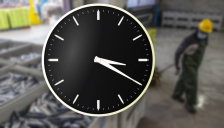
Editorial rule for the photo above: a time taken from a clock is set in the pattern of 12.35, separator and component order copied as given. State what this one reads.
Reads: 3.20
